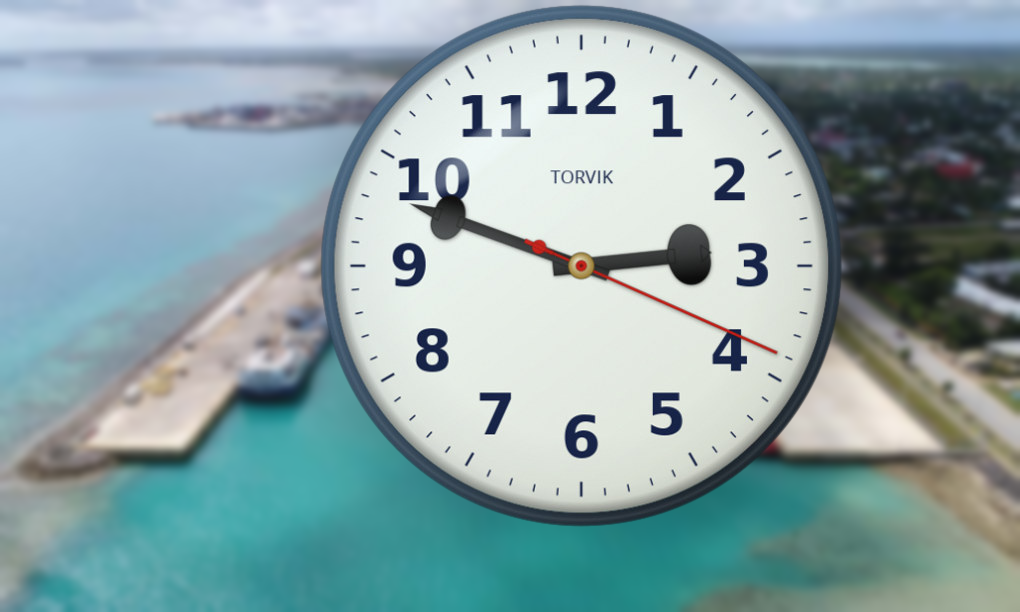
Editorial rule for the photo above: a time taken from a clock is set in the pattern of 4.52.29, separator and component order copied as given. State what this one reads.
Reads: 2.48.19
